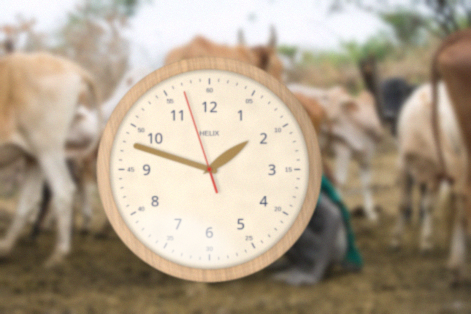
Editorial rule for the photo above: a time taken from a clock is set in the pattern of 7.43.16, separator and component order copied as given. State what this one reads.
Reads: 1.47.57
